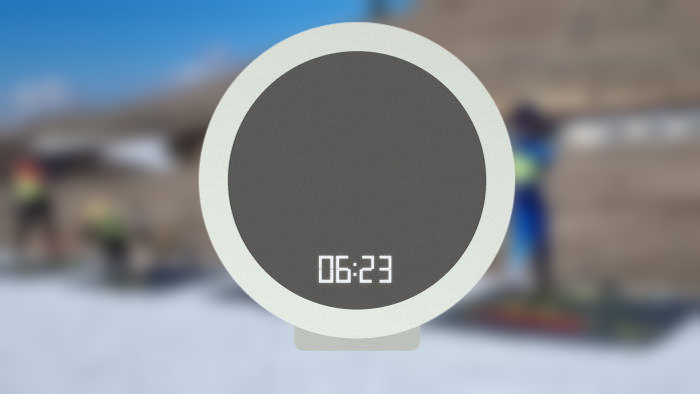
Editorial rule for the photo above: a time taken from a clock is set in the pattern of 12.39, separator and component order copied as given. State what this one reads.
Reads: 6.23
